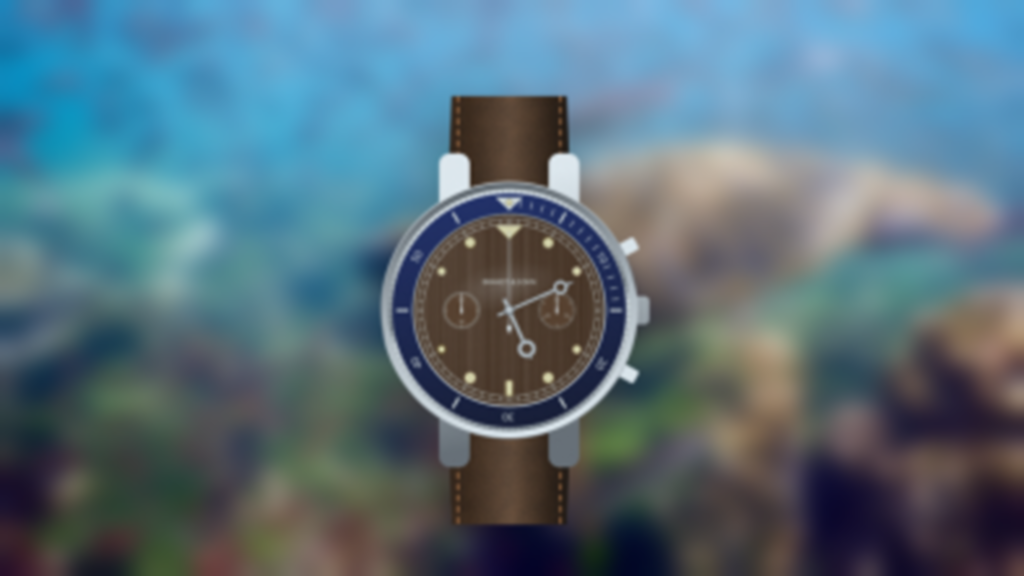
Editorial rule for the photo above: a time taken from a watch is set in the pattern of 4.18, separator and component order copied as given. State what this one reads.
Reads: 5.11
